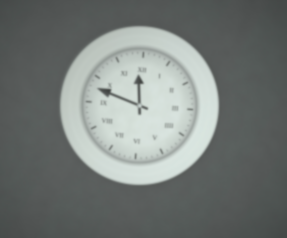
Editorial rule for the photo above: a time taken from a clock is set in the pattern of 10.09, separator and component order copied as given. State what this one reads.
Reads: 11.48
